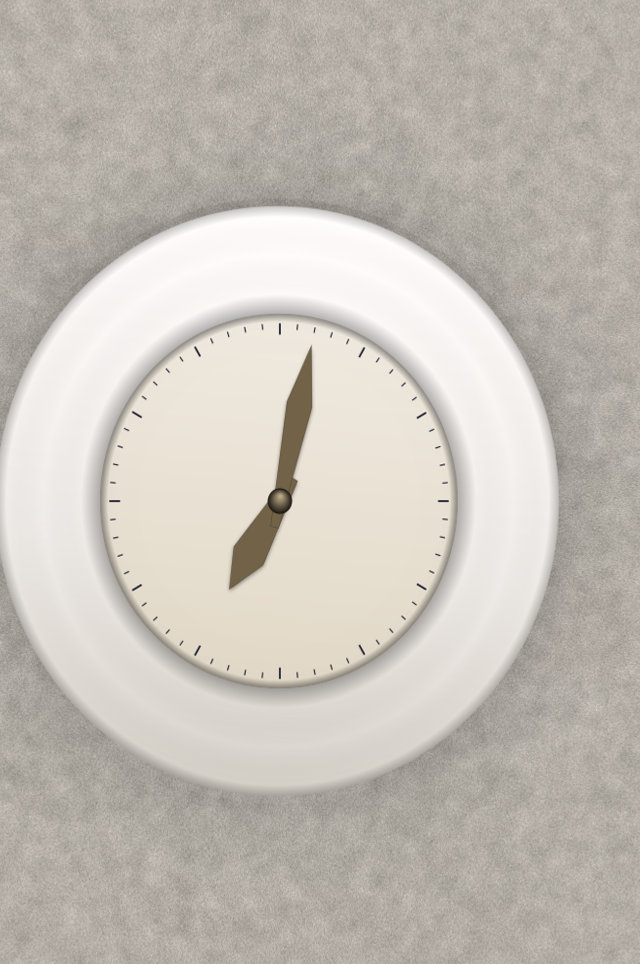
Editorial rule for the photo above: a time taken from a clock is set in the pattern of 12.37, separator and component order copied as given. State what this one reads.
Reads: 7.02
